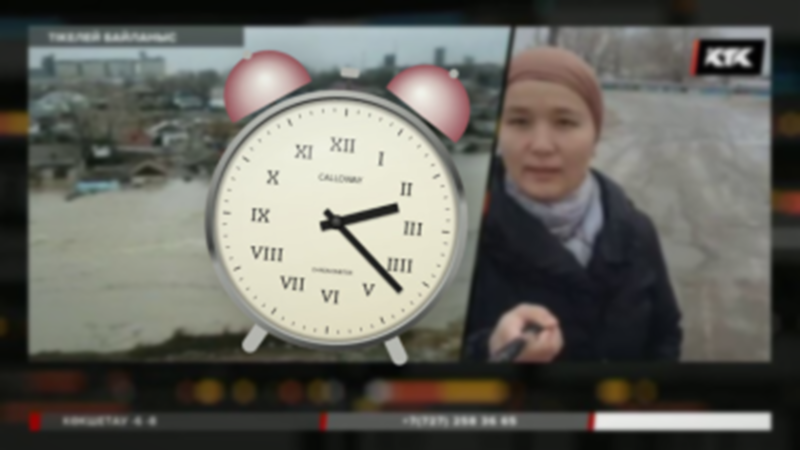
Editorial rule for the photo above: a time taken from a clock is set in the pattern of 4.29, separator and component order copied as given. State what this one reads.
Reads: 2.22
